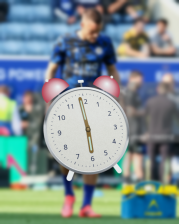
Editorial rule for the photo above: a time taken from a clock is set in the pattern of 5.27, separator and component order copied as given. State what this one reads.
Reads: 5.59
